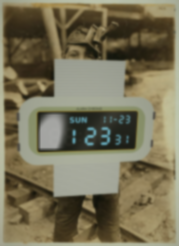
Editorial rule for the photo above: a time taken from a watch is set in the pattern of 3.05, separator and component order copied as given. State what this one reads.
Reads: 1.23
